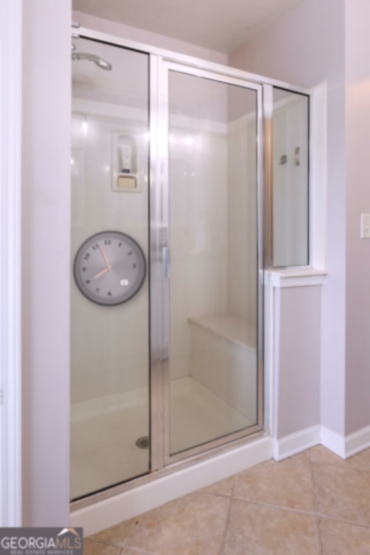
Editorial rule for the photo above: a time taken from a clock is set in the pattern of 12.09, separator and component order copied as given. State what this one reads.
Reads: 7.57
